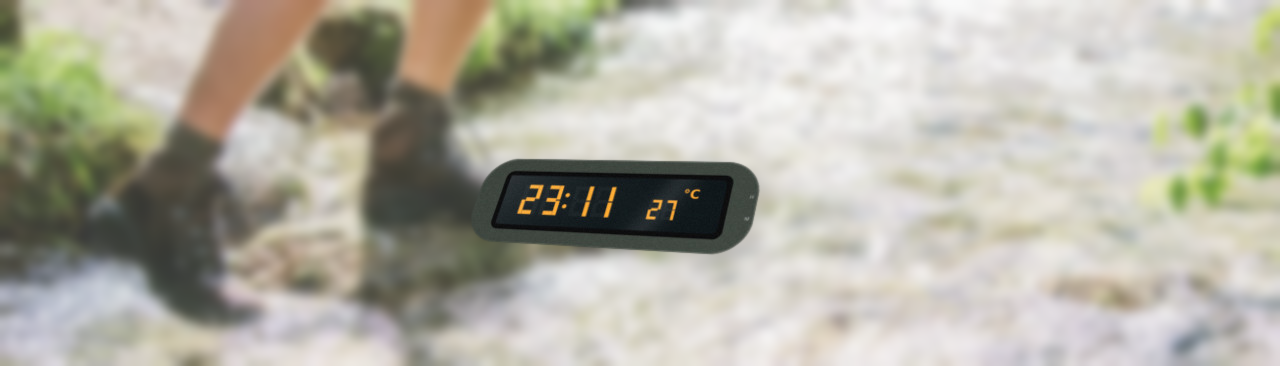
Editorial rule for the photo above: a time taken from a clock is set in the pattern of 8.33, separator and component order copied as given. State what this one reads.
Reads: 23.11
